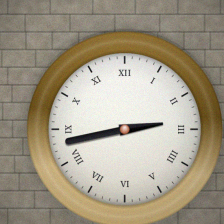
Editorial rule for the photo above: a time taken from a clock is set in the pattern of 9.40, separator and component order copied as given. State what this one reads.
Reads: 2.43
